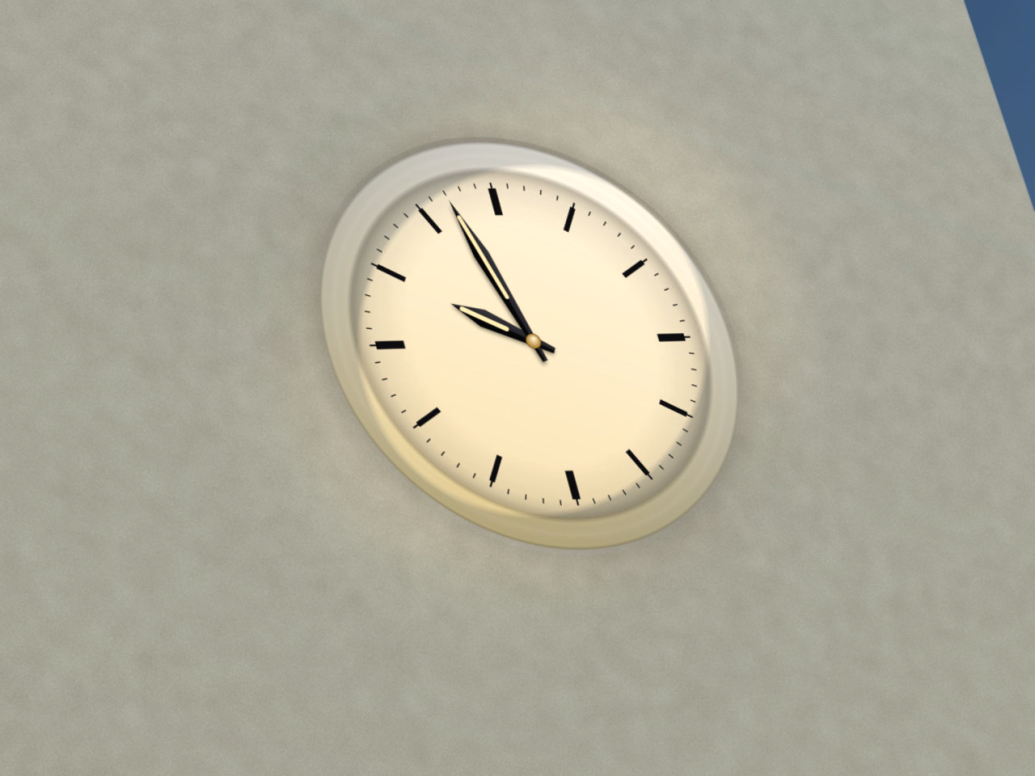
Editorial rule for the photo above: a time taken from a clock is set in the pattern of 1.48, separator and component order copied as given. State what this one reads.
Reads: 9.57
